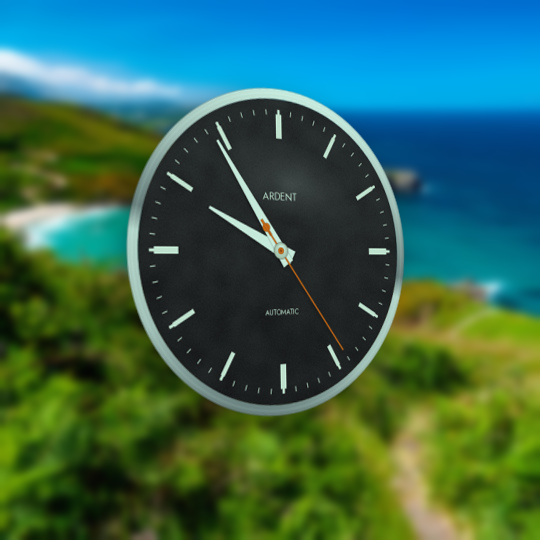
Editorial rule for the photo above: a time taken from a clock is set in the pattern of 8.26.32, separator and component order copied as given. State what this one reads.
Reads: 9.54.24
